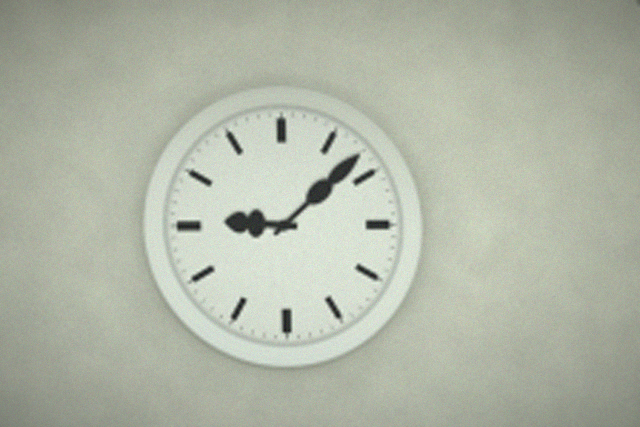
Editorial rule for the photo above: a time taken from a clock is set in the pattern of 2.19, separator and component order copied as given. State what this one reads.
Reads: 9.08
